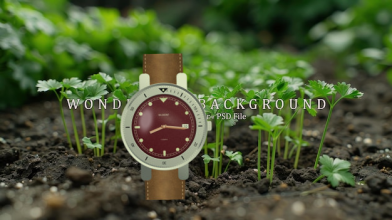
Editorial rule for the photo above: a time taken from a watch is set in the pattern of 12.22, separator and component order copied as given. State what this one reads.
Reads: 8.16
